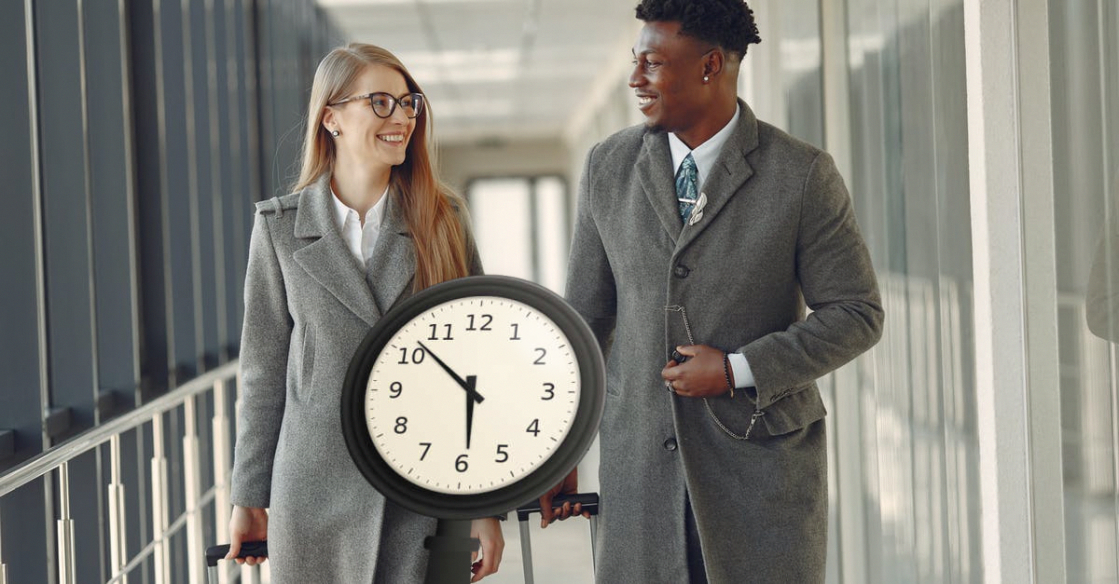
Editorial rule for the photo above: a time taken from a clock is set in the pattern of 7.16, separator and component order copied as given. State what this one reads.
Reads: 5.52
